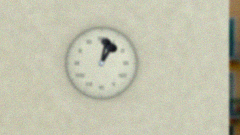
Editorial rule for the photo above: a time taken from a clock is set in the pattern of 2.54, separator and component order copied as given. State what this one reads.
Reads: 1.02
